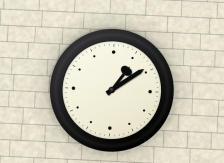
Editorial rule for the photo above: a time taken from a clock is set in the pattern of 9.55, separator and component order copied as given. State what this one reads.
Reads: 1.09
